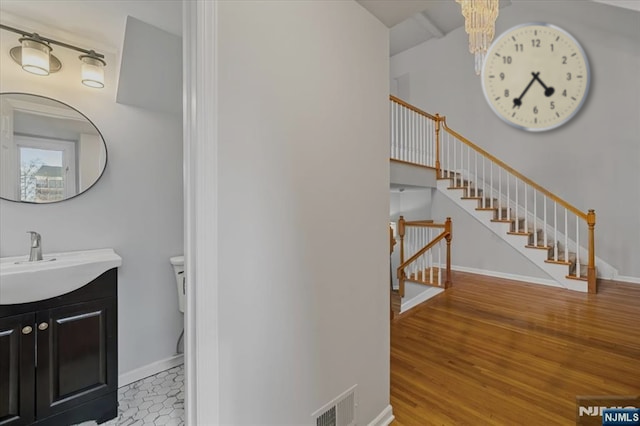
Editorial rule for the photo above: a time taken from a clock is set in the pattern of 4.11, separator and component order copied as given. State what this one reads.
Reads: 4.36
